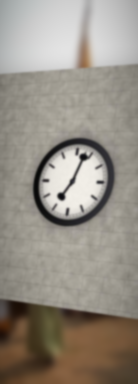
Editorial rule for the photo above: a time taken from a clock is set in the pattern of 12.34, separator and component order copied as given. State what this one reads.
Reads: 7.03
